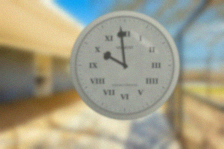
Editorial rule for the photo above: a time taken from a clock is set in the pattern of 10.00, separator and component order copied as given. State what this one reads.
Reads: 9.59
